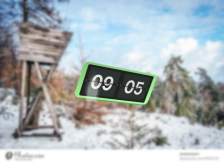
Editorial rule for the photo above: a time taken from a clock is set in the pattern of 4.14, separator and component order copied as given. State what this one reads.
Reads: 9.05
